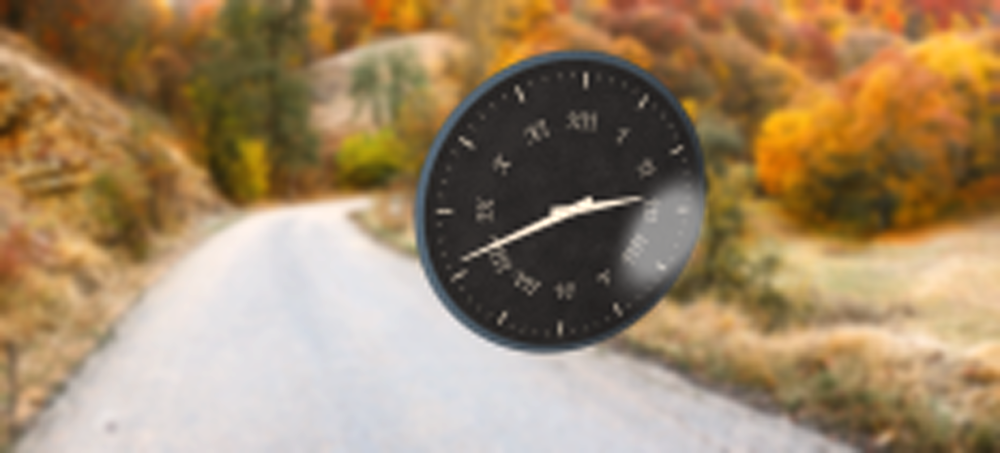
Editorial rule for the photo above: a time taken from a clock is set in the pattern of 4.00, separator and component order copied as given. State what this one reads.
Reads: 2.41
